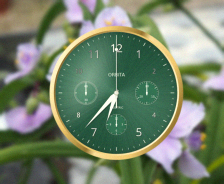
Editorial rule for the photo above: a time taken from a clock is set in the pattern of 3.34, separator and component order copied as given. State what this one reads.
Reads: 6.37
